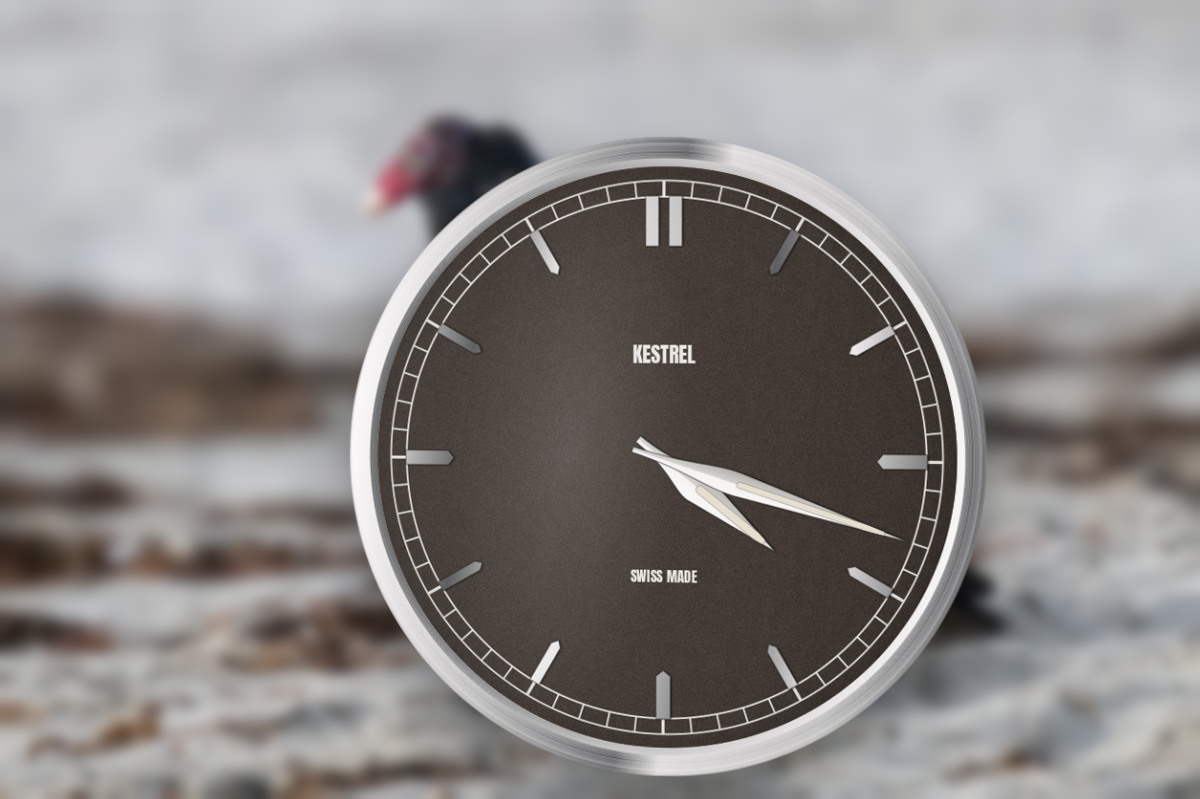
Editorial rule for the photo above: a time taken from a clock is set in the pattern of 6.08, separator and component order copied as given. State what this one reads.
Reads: 4.18
